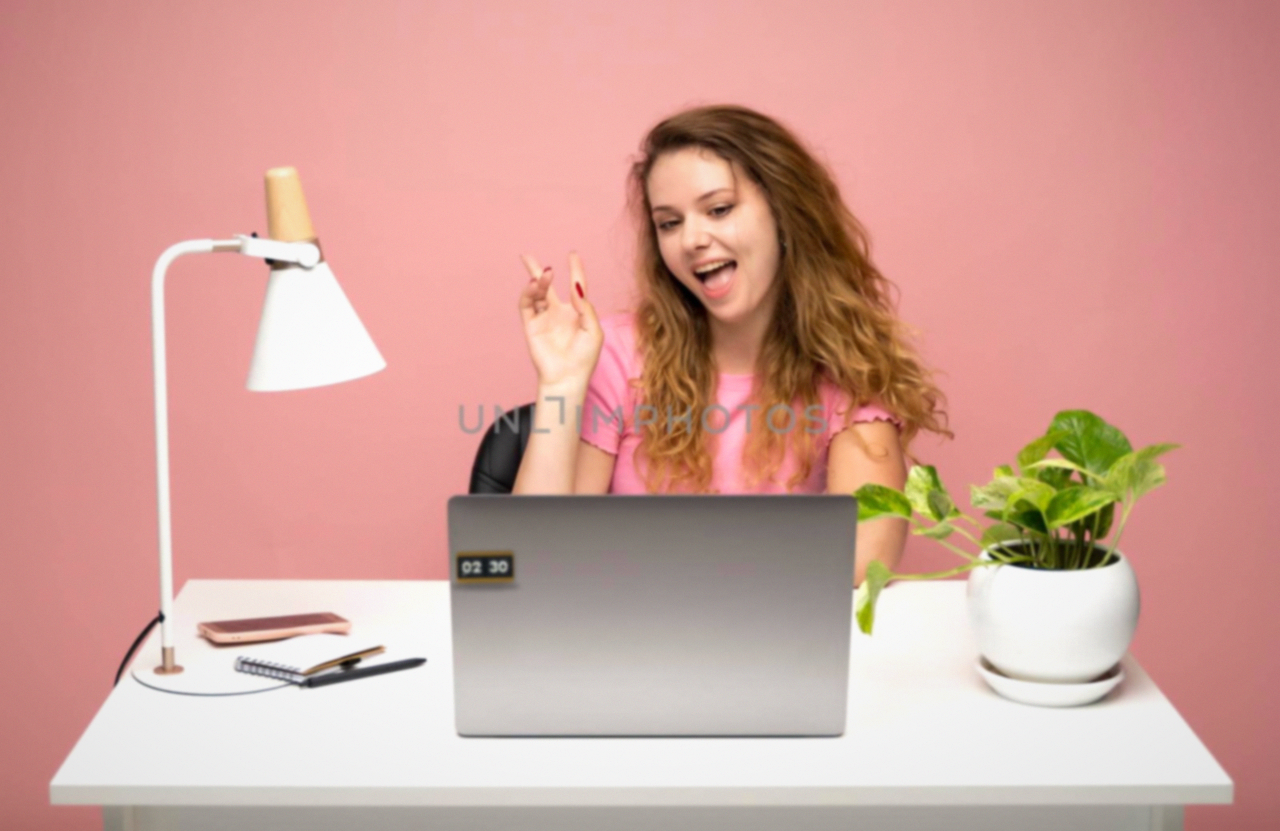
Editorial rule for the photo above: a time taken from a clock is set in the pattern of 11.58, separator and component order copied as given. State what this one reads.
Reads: 2.30
